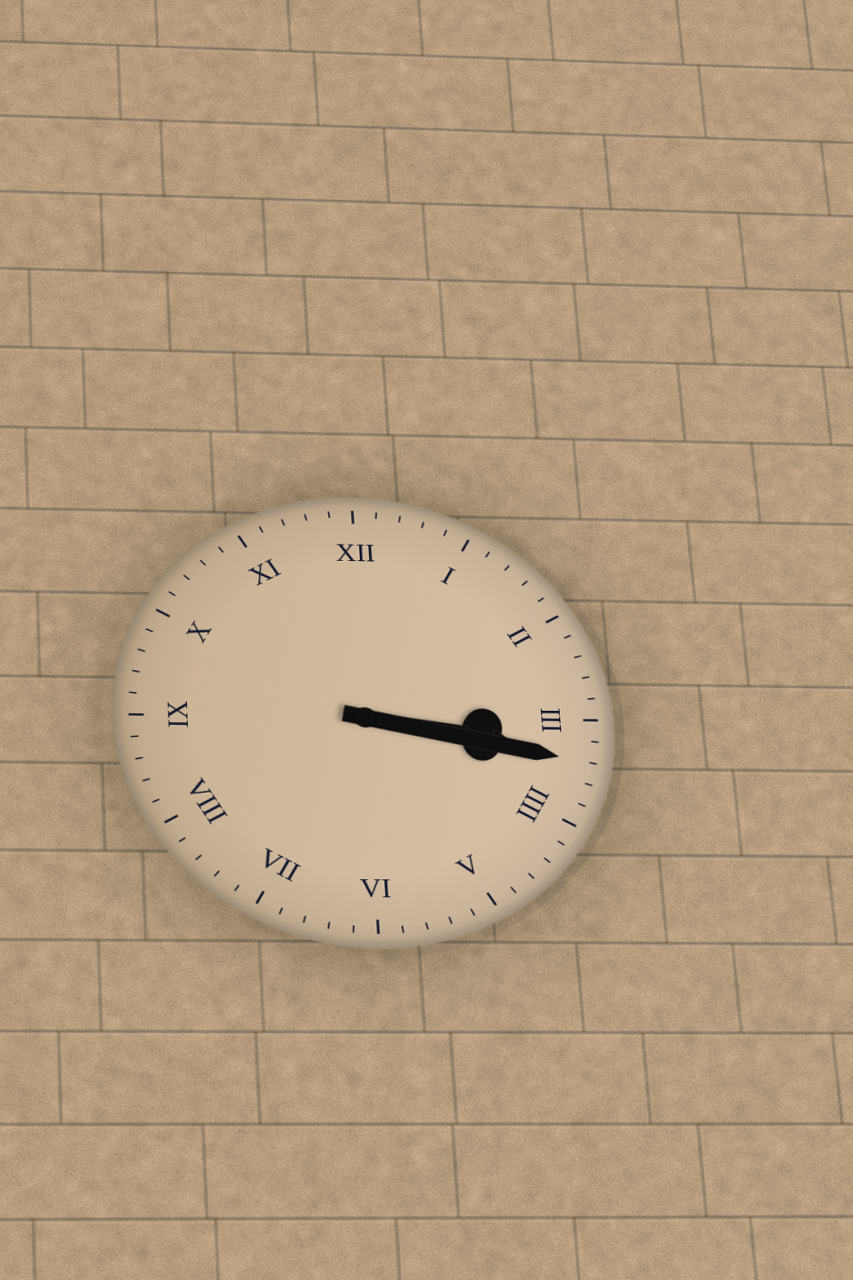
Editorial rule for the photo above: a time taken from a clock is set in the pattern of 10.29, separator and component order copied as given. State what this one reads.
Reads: 3.17
